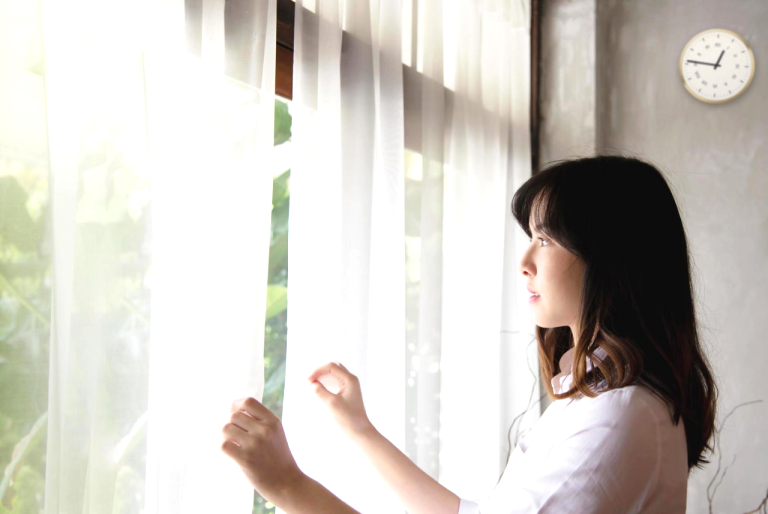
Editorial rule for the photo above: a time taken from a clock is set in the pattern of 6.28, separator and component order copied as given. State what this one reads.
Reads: 12.46
